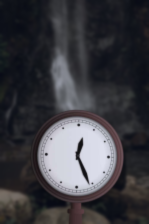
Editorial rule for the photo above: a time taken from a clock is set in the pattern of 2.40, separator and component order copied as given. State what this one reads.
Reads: 12.26
